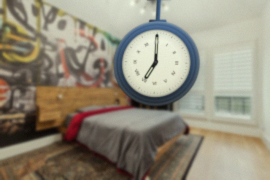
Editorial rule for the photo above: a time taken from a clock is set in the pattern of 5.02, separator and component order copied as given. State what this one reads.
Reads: 7.00
